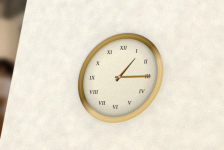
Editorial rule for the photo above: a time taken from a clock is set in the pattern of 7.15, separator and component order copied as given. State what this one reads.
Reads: 1.15
